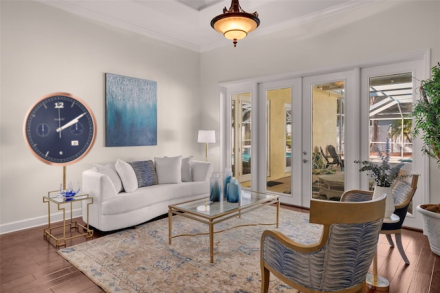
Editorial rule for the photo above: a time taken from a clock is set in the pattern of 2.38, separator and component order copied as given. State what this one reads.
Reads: 2.10
